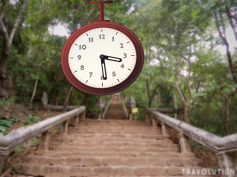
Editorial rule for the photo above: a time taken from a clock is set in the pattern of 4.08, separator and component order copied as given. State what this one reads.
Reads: 3.29
